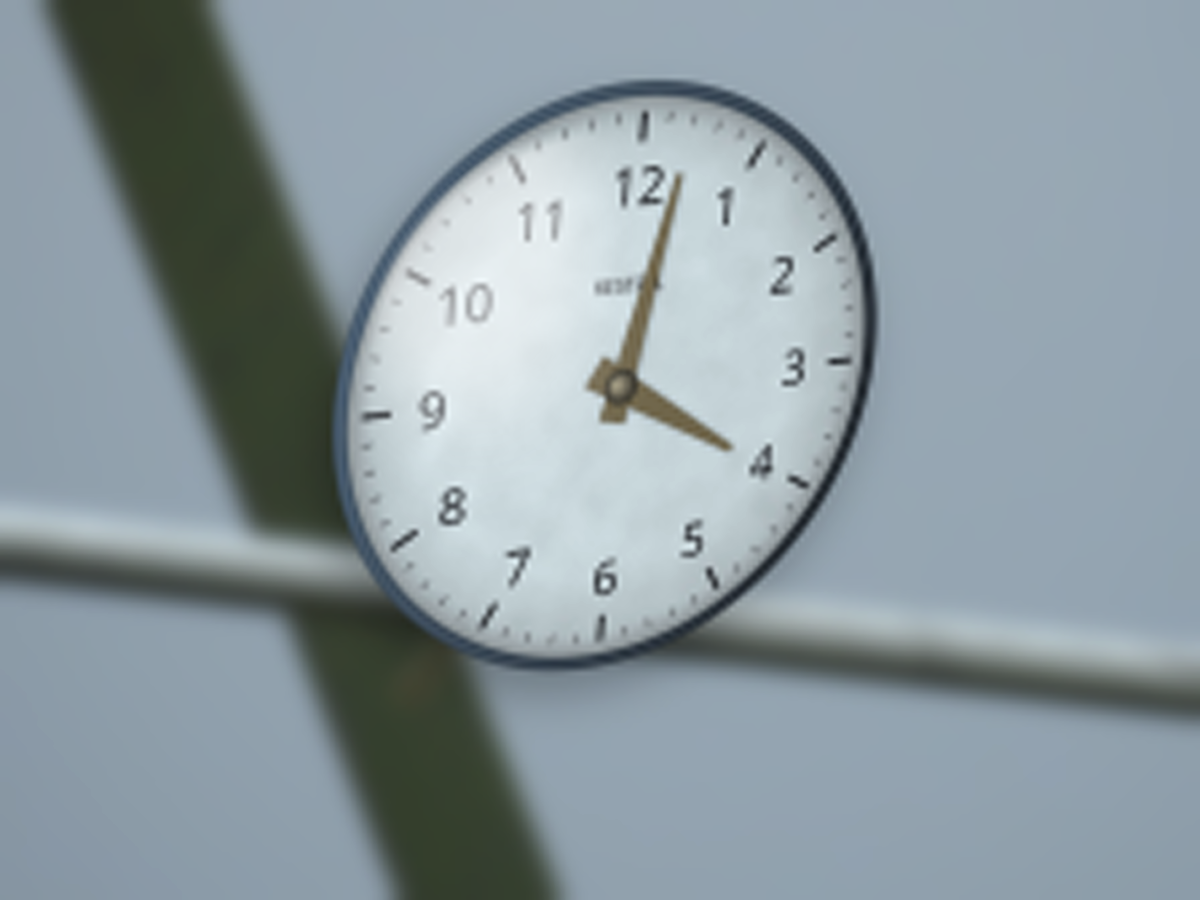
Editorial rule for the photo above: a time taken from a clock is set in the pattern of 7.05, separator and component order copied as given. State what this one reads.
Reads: 4.02
